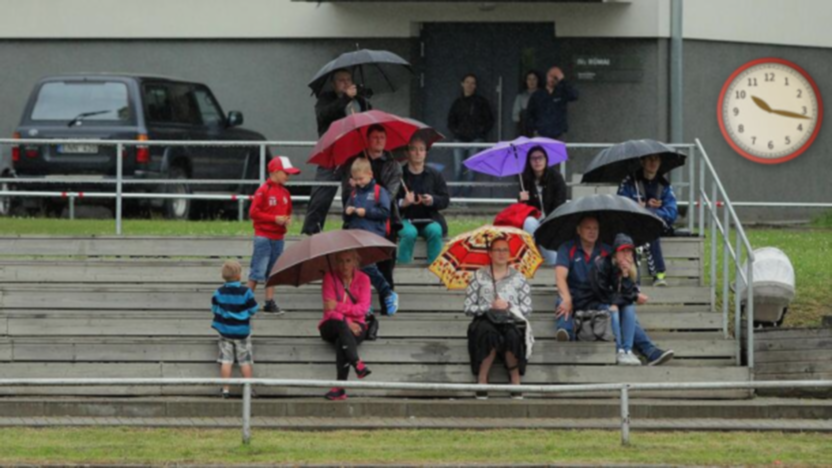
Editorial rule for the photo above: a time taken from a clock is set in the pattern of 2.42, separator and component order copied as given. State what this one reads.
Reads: 10.17
